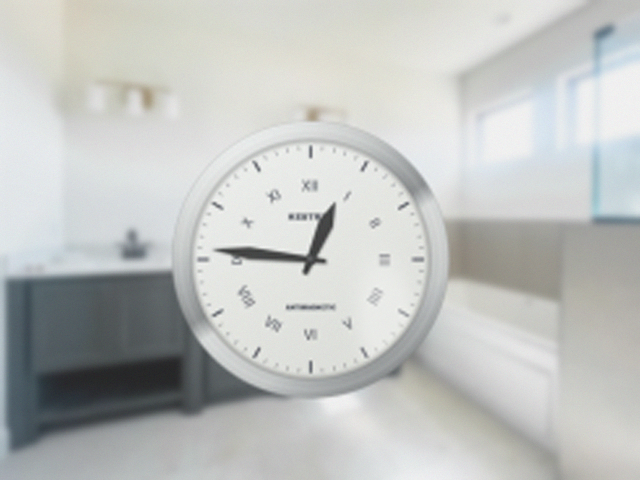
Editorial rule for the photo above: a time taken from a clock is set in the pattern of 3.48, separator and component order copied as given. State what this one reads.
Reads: 12.46
